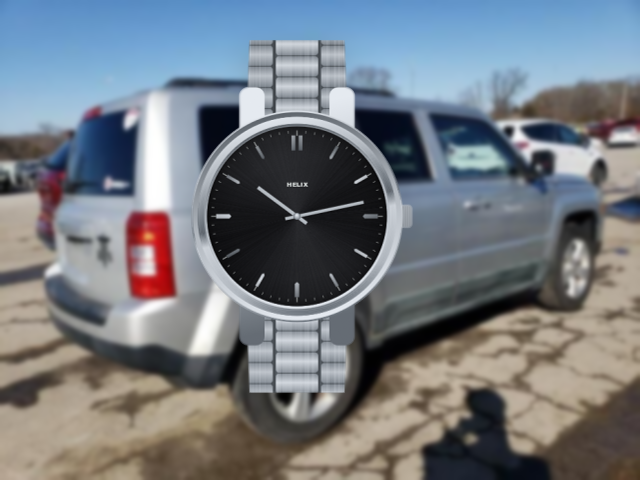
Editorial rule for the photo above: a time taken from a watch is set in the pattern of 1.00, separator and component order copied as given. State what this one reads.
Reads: 10.13
